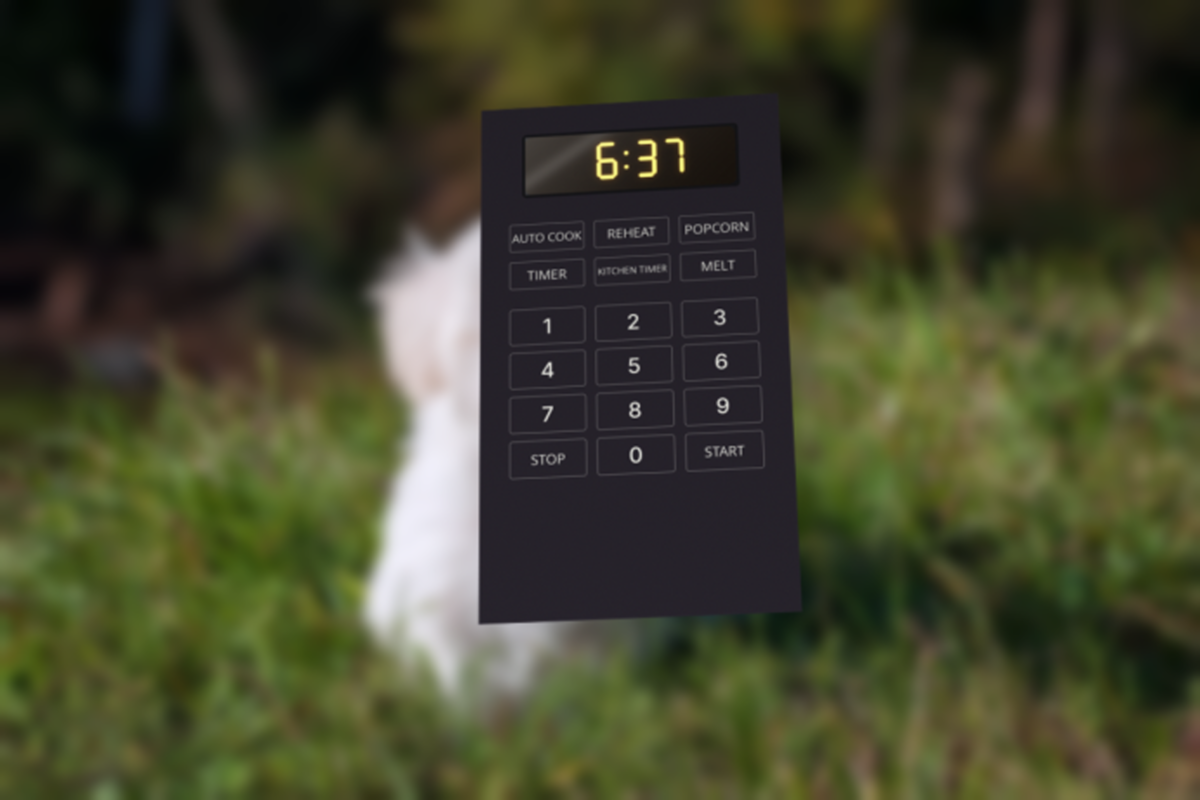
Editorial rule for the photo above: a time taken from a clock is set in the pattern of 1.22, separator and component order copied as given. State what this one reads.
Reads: 6.37
